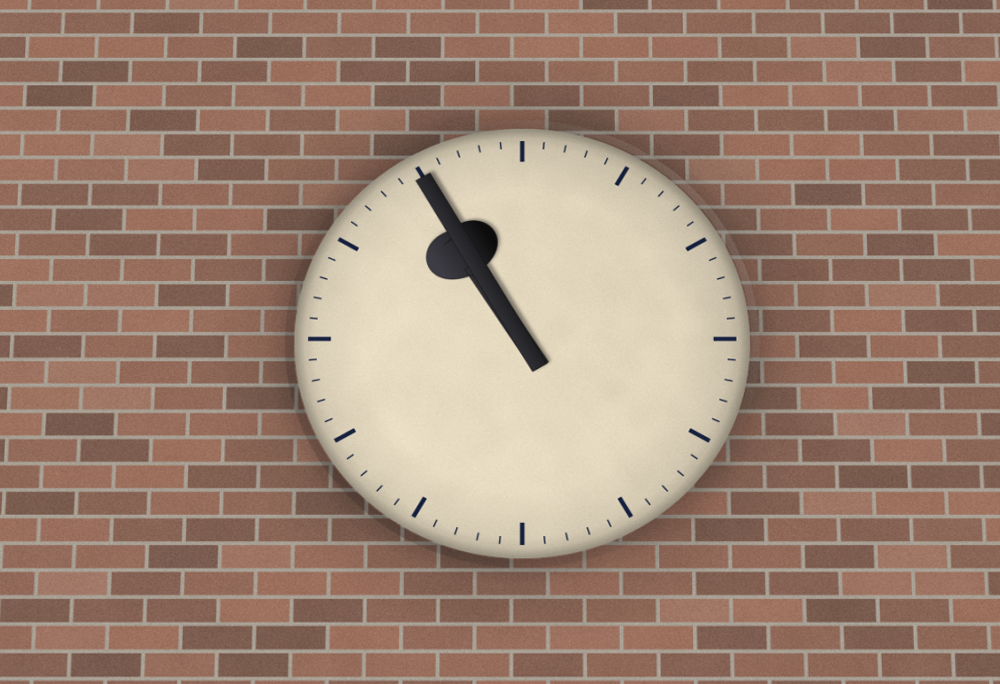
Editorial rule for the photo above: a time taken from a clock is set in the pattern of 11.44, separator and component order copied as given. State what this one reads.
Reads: 10.55
